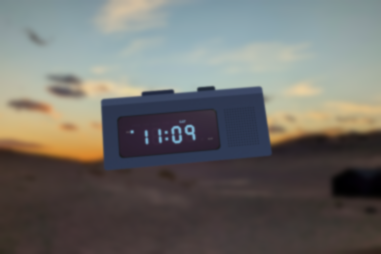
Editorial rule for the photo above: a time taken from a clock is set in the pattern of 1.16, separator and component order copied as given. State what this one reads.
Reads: 11.09
